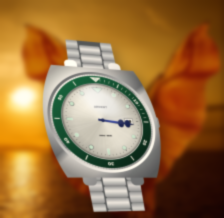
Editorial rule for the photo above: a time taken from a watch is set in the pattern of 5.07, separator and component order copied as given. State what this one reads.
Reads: 3.16
